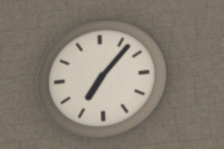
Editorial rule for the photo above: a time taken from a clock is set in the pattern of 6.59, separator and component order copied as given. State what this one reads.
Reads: 7.07
